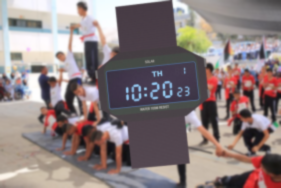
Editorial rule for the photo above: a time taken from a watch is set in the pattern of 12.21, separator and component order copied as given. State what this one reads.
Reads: 10.20
